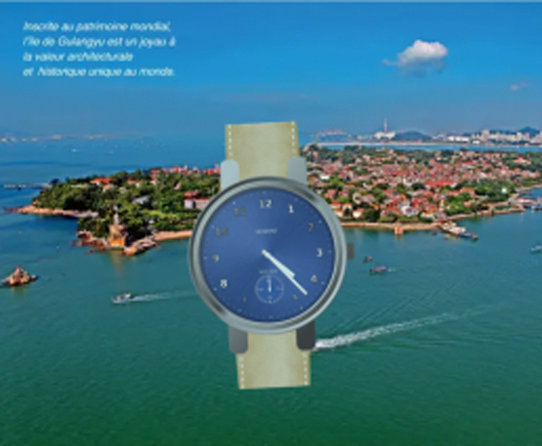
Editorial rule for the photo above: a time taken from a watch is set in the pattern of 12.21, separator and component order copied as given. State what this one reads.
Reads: 4.23
